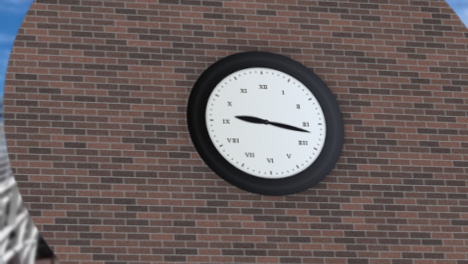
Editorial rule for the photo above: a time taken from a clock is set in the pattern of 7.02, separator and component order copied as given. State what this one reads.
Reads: 9.17
